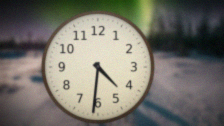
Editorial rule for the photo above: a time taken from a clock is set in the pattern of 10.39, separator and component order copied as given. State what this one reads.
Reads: 4.31
